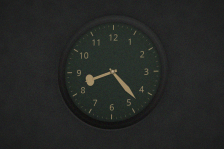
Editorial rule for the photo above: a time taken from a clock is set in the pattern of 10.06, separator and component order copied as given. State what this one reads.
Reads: 8.23
